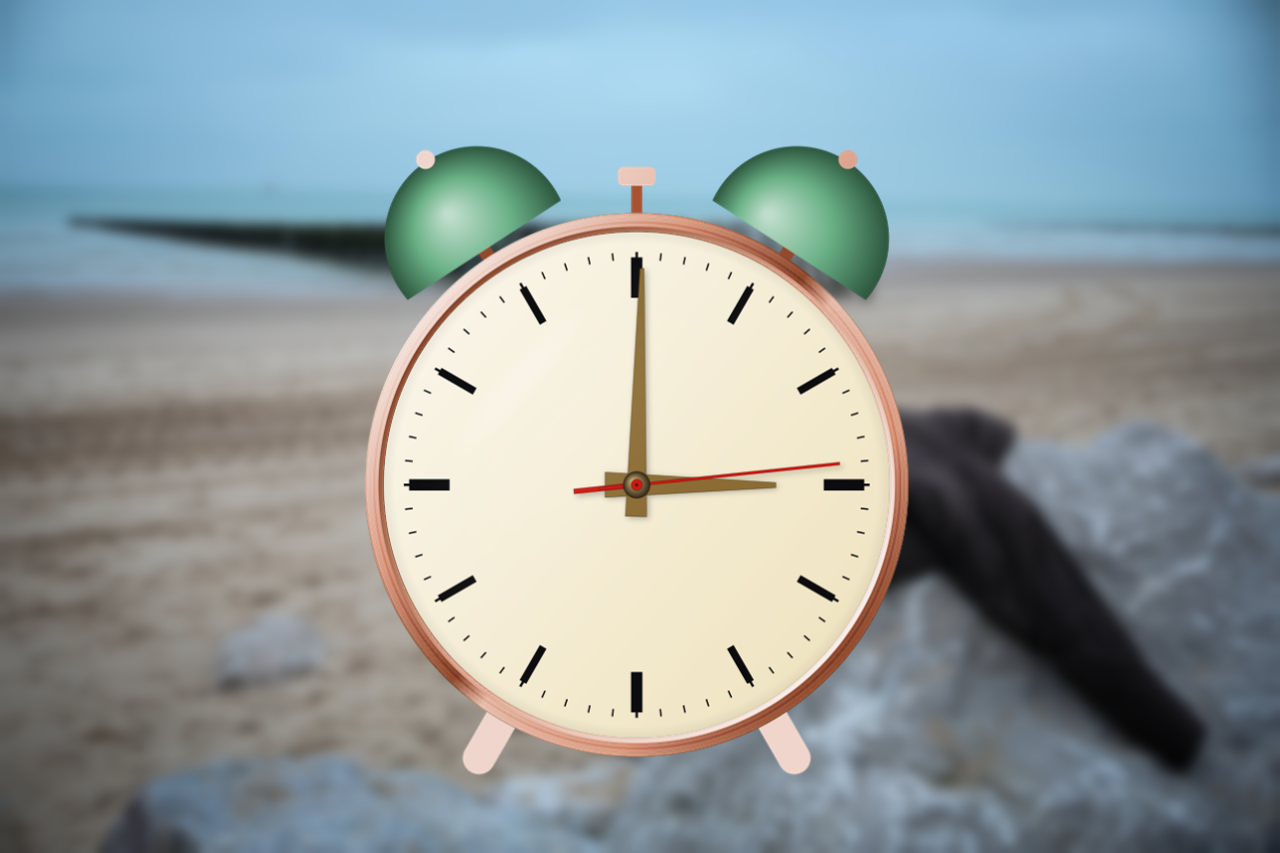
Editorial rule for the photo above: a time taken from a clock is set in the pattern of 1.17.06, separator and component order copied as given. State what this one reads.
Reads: 3.00.14
